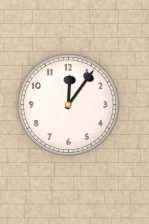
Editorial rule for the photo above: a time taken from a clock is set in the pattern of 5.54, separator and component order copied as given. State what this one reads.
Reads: 12.06
